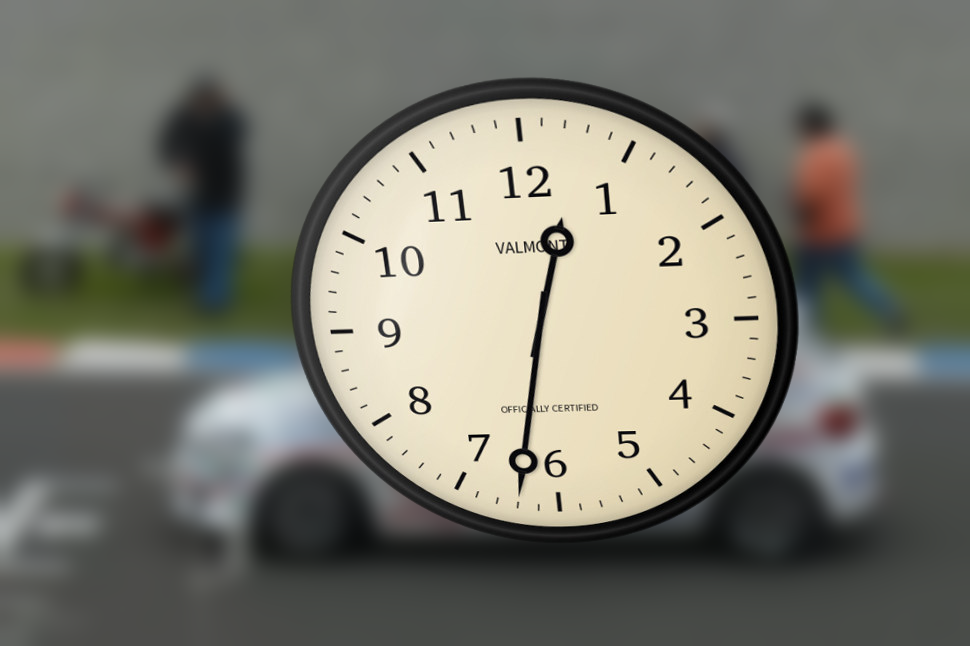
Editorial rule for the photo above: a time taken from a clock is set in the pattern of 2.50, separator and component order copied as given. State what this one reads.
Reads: 12.32
